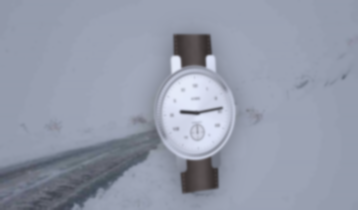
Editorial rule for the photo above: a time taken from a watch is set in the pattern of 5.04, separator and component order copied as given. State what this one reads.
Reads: 9.14
